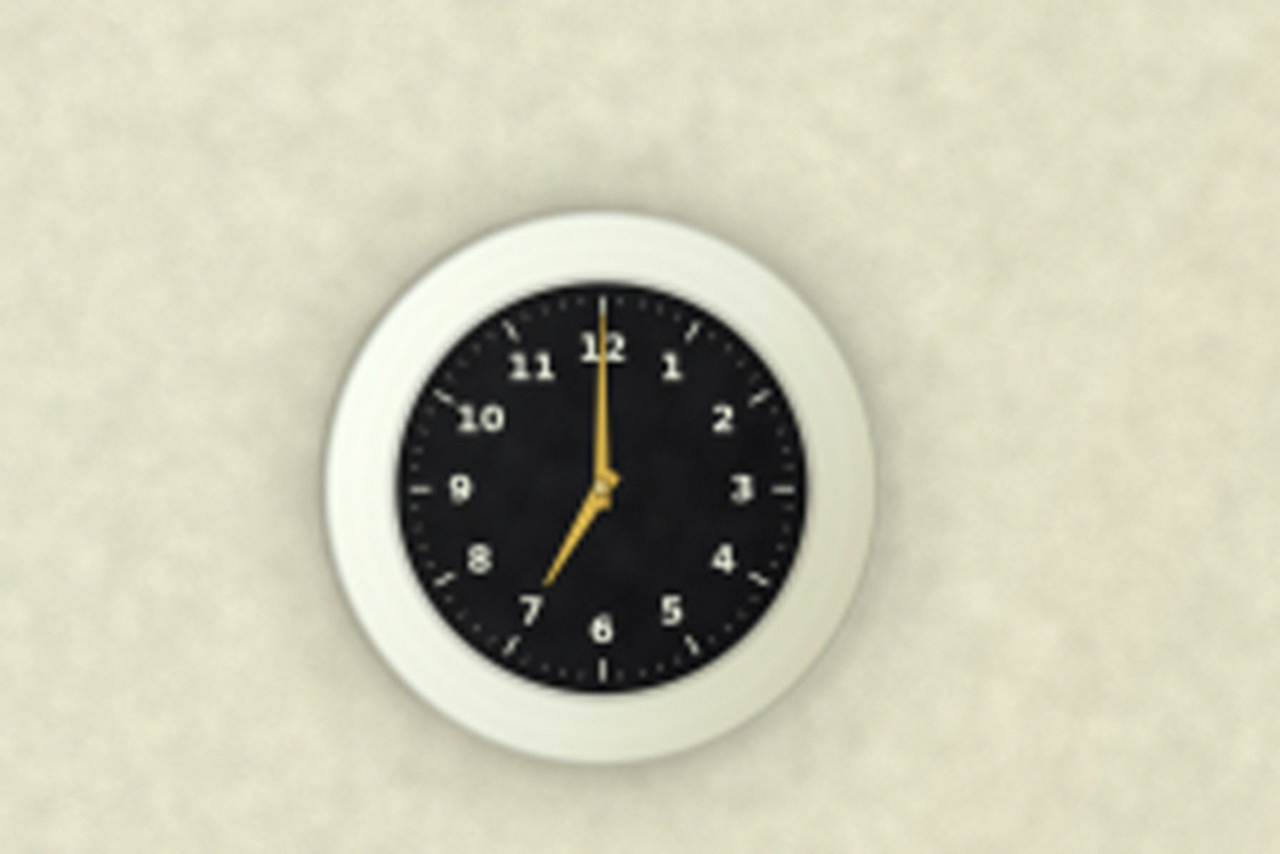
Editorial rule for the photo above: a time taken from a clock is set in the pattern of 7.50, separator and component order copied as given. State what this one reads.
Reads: 7.00
